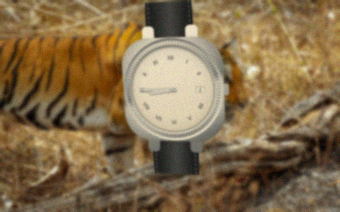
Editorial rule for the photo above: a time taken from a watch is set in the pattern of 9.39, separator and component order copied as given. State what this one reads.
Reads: 8.45
